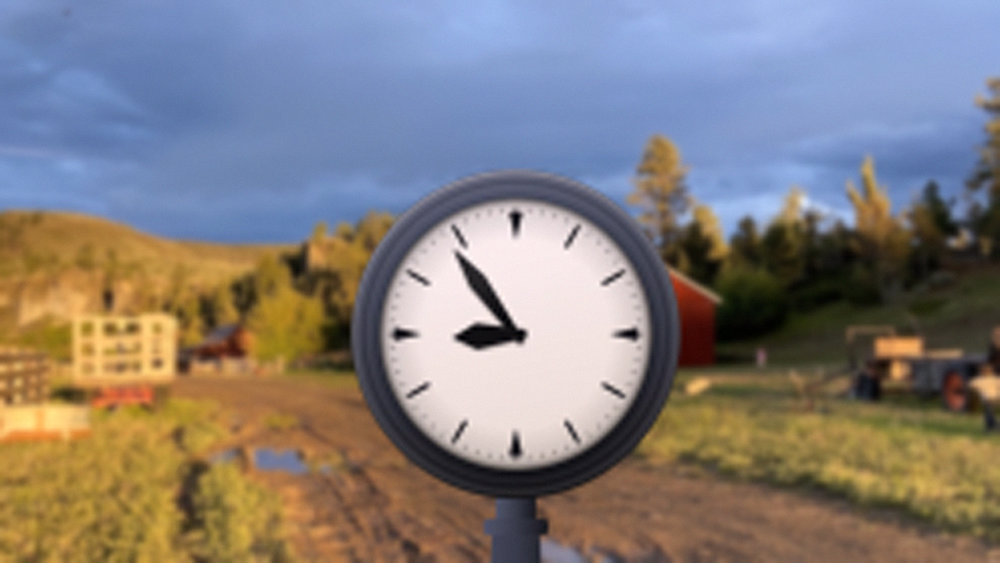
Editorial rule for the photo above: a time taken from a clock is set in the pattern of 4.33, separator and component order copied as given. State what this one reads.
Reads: 8.54
